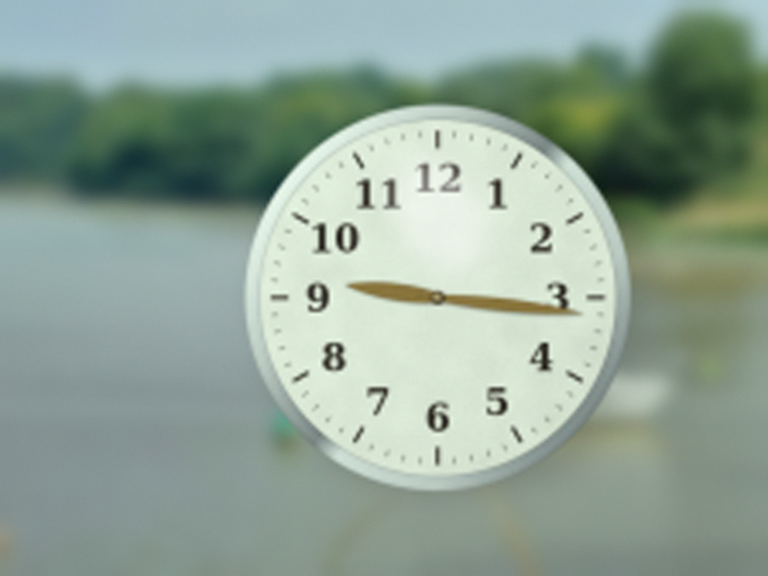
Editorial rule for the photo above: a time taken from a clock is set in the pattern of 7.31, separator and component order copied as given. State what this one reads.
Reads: 9.16
